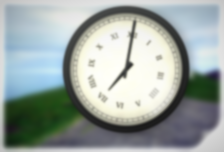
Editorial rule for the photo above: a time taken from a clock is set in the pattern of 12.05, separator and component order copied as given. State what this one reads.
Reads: 7.00
